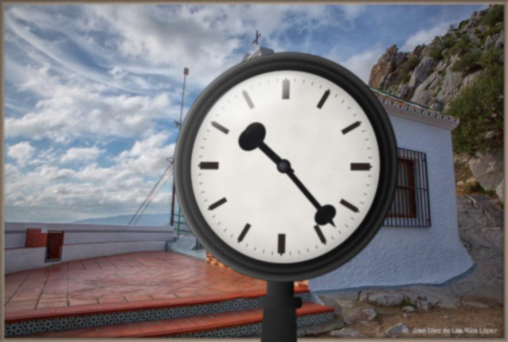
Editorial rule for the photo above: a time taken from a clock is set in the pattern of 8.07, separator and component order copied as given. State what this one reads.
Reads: 10.23
